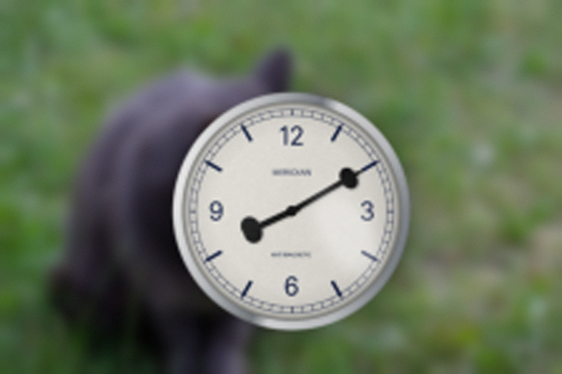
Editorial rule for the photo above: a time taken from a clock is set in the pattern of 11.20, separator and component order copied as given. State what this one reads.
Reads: 8.10
